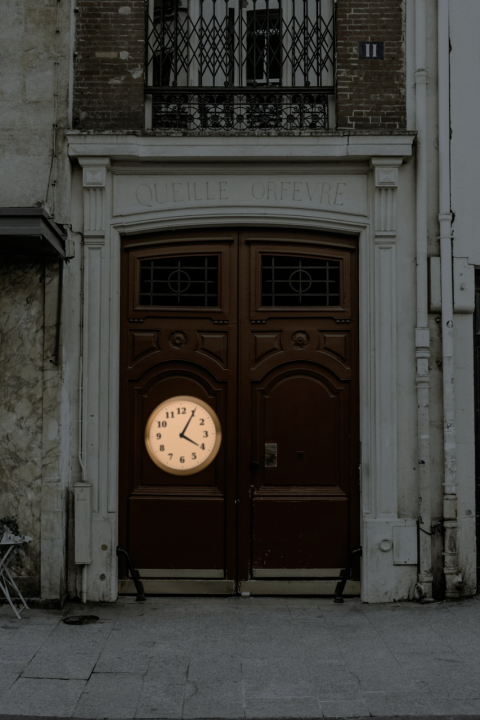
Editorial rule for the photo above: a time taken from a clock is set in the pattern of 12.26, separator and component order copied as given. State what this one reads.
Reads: 4.05
